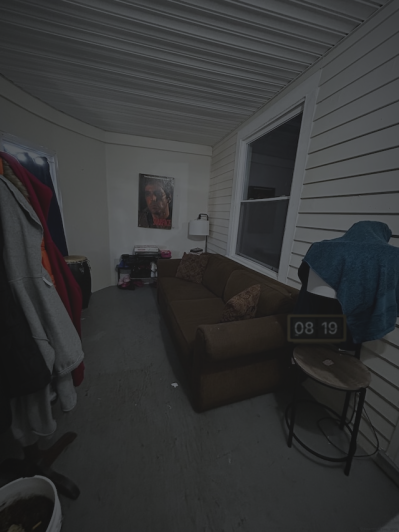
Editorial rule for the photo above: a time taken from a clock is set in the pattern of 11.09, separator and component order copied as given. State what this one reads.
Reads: 8.19
